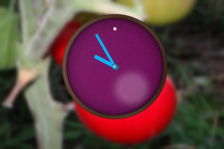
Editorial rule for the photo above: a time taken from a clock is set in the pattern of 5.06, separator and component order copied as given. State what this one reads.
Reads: 9.55
